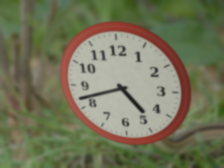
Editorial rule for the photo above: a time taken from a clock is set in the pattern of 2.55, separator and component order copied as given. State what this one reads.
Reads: 4.42
